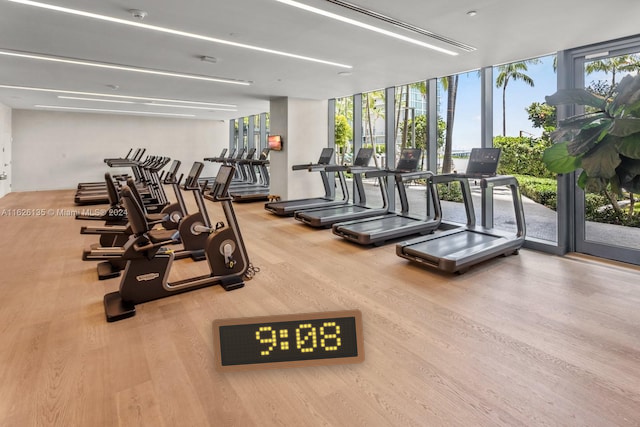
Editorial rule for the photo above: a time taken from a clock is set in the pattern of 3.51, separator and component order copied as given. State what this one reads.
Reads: 9.08
